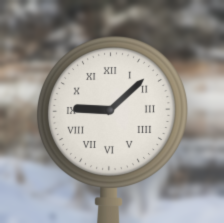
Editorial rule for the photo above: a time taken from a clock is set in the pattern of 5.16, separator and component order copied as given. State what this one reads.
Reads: 9.08
